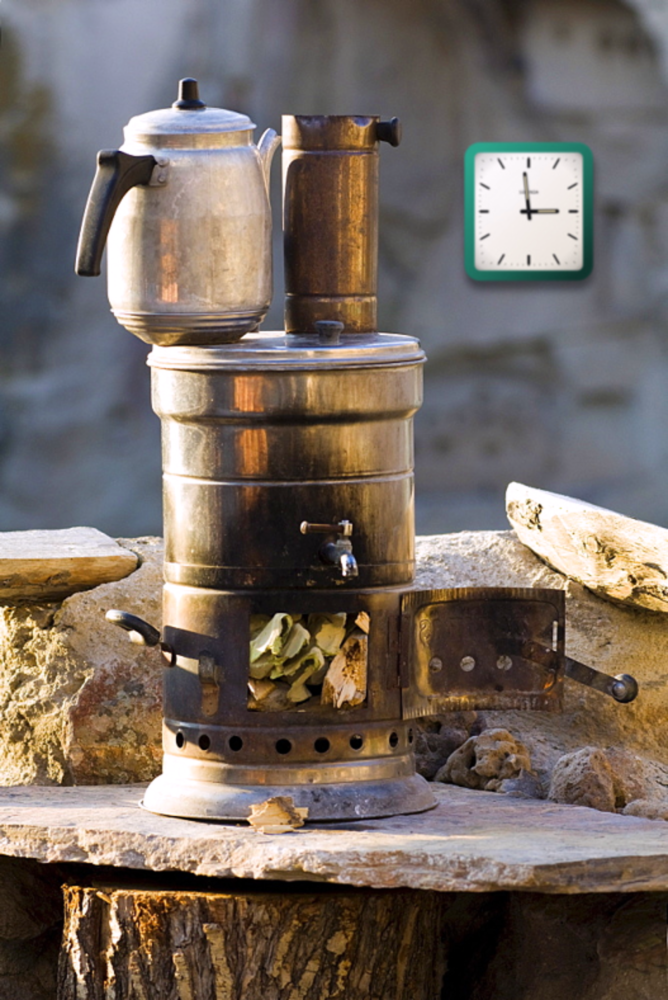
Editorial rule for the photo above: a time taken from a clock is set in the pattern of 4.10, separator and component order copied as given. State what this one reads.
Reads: 2.59
